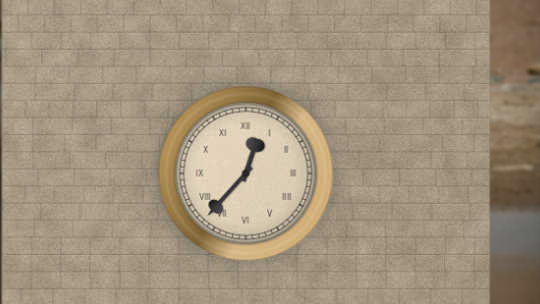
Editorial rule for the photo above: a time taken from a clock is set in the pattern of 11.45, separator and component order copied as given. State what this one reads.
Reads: 12.37
